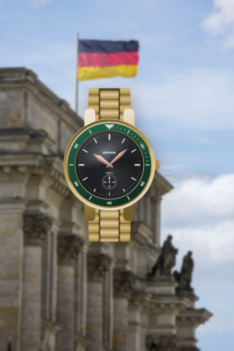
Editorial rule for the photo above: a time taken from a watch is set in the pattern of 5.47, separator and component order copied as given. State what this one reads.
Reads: 10.08
